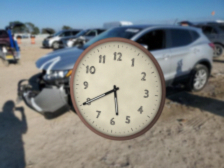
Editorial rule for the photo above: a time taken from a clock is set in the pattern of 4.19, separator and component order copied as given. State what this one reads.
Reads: 5.40
